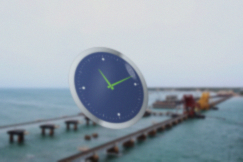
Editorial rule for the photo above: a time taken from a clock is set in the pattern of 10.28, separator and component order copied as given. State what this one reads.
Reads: 11.12
